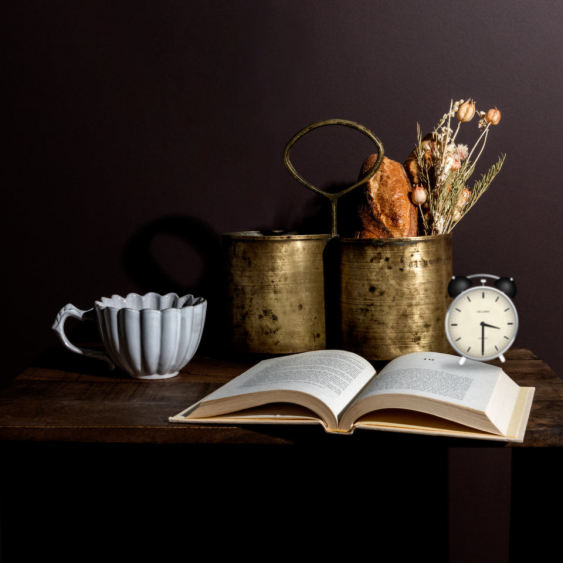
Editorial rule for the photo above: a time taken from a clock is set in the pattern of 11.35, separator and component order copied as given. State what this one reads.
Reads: 3.30
